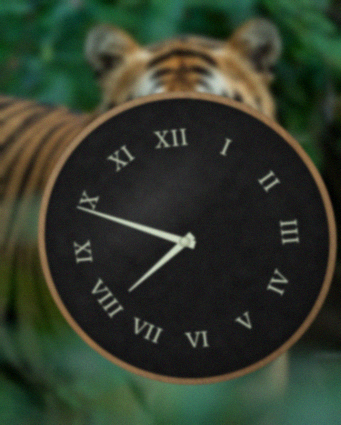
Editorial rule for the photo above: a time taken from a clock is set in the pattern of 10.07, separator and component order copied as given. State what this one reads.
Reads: 7.49
